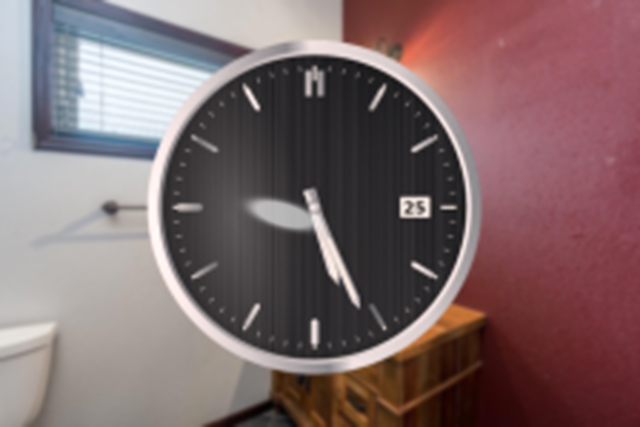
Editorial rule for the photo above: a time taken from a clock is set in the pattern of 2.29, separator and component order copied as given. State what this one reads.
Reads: 5.26
